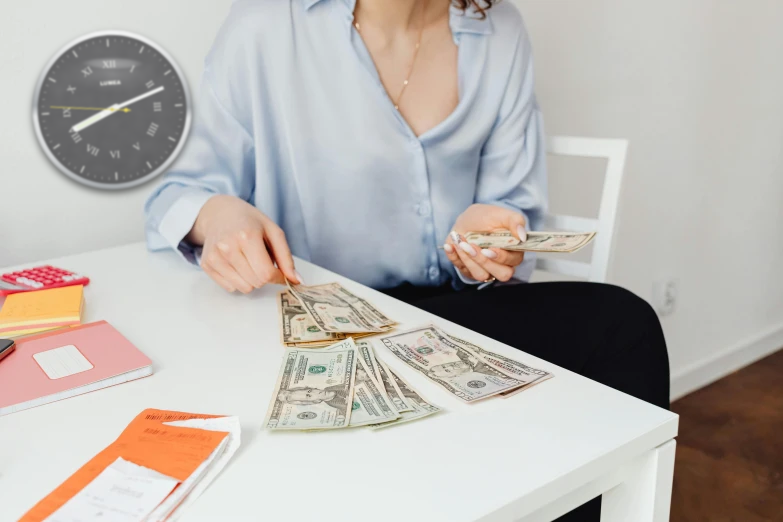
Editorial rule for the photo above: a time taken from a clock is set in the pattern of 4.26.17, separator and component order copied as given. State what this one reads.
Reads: 8.11.46
